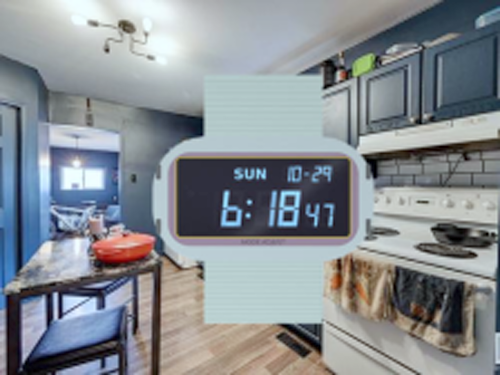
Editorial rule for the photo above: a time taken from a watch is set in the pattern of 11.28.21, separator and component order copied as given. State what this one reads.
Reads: 6.18.47
